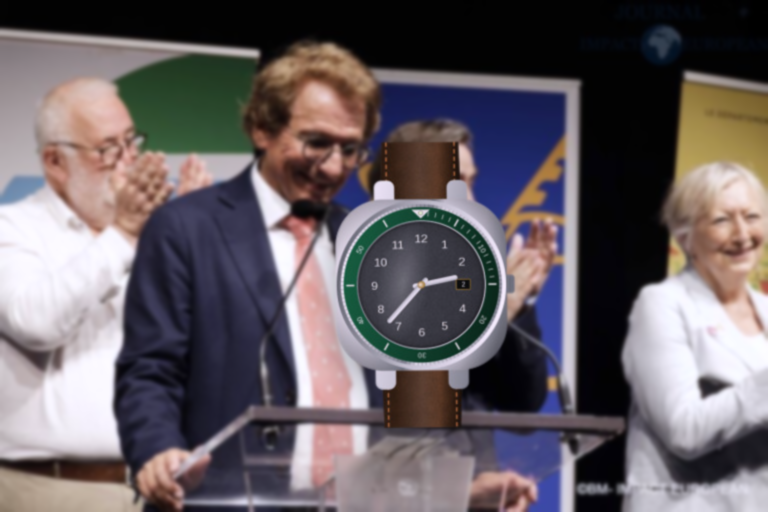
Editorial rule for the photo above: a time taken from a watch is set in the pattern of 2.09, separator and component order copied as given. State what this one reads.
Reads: 2.37
